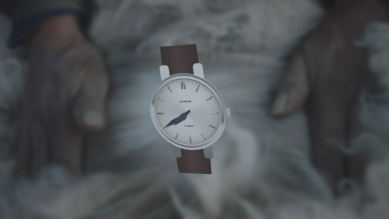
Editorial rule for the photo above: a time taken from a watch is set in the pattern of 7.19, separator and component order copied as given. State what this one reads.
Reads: 7.40
